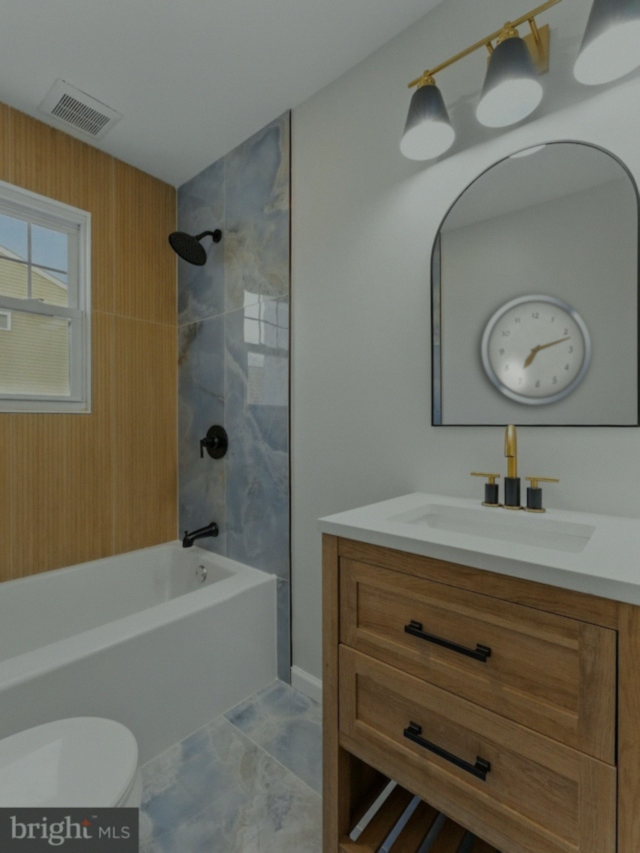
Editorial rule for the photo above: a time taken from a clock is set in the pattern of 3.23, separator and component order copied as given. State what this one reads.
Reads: 7.12
